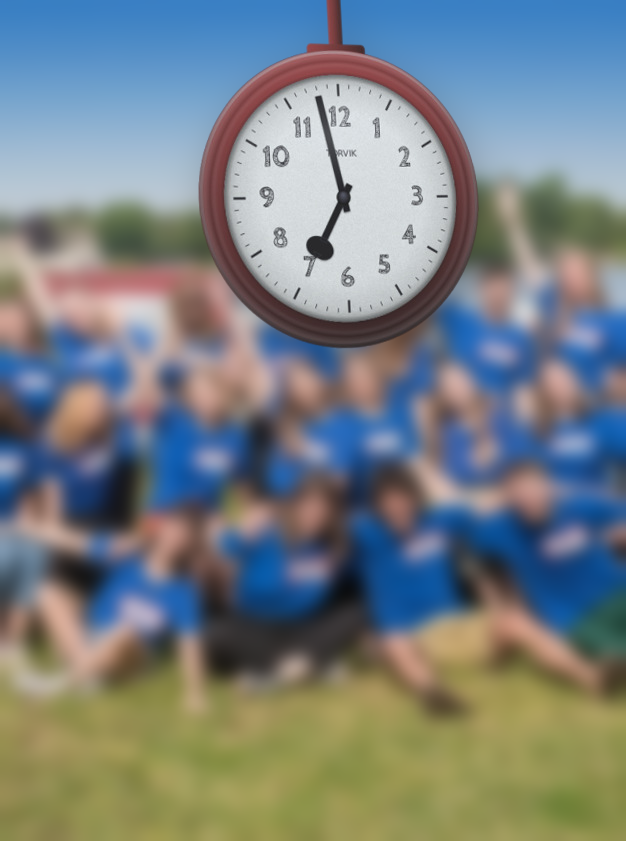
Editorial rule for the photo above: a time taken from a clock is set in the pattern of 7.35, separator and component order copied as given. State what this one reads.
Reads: 6.58
